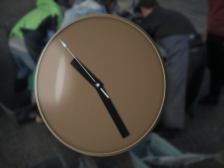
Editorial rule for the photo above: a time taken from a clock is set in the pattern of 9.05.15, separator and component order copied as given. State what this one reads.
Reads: 10.24.53
